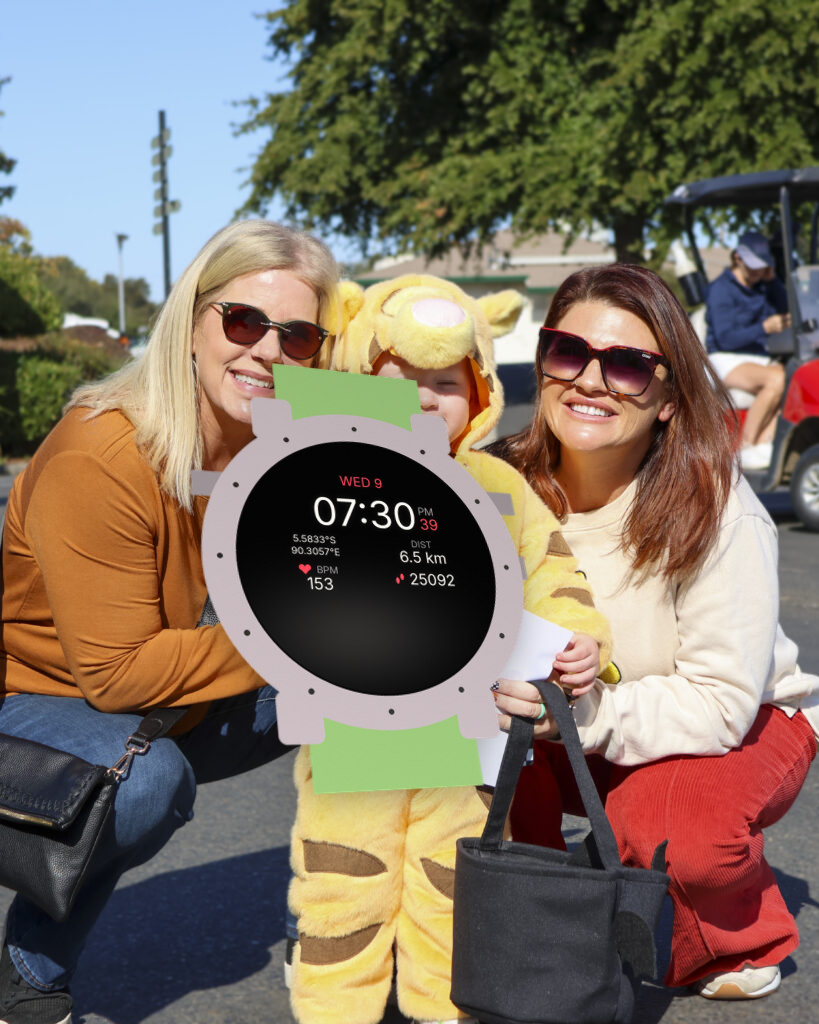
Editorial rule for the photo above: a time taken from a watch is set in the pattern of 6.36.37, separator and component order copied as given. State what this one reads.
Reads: 7.30.39
